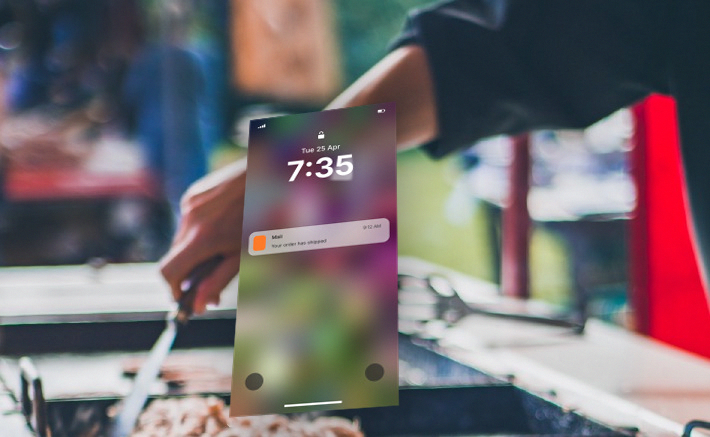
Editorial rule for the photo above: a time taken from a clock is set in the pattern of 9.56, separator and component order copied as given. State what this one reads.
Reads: 7.35
